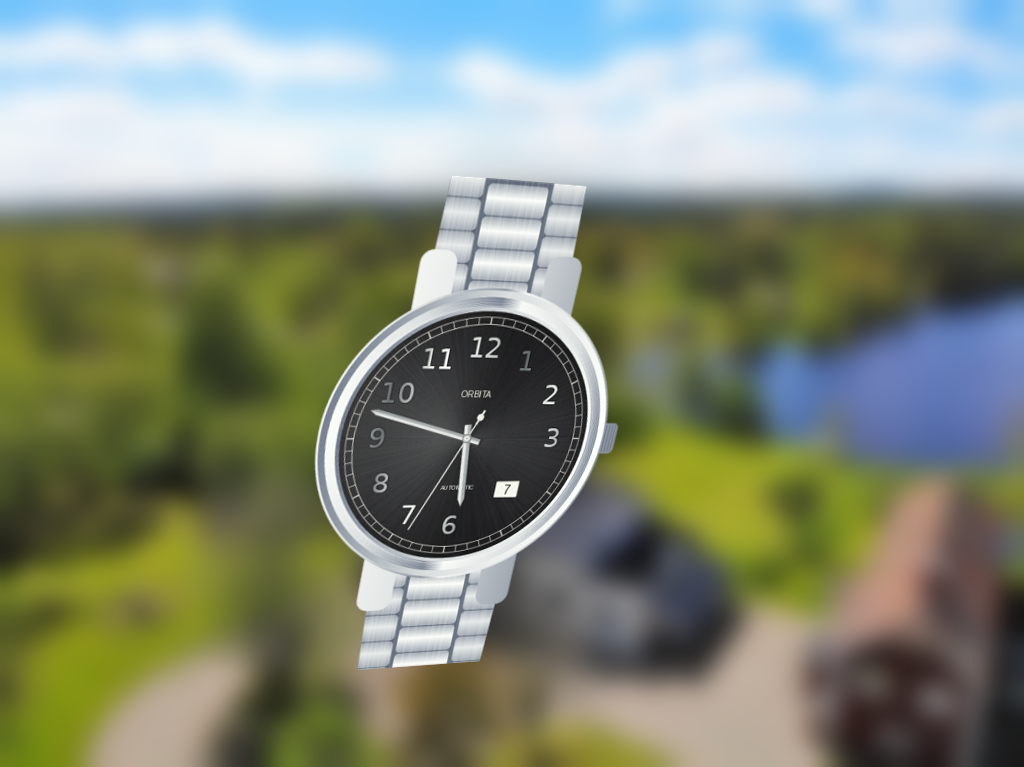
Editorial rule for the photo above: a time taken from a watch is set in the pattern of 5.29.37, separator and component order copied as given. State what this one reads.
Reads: 5.47.34
